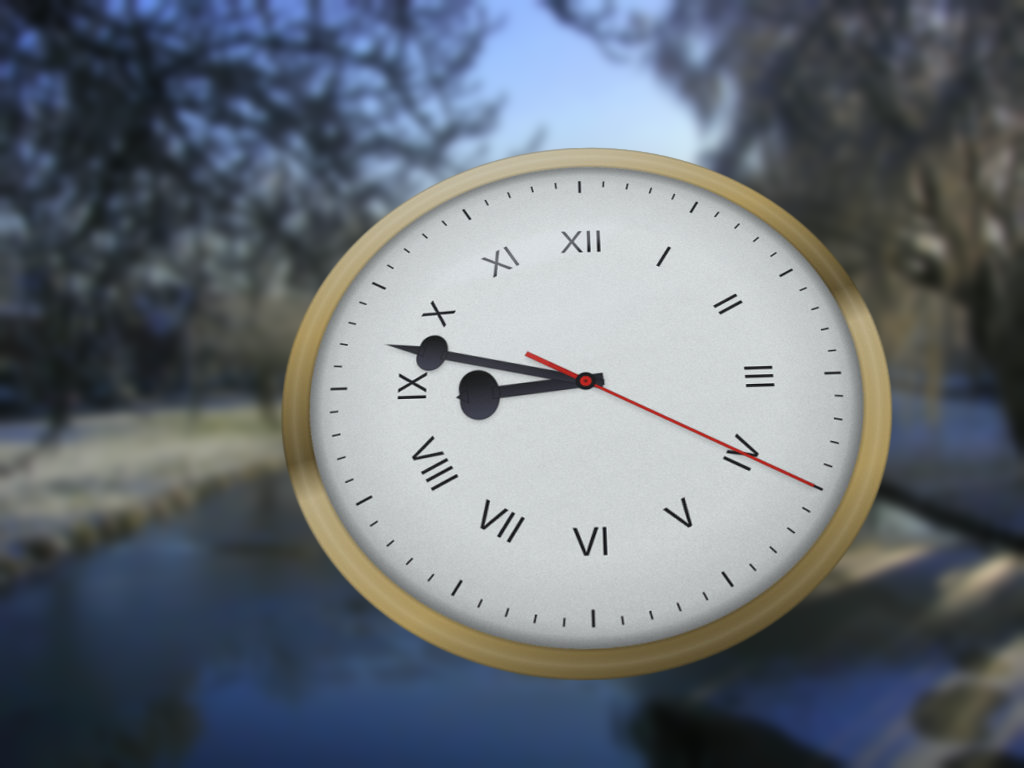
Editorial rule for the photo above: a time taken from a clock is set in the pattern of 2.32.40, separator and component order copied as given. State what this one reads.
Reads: 8.47.20
